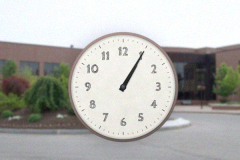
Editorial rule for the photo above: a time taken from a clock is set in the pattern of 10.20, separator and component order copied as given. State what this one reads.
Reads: 1.05
